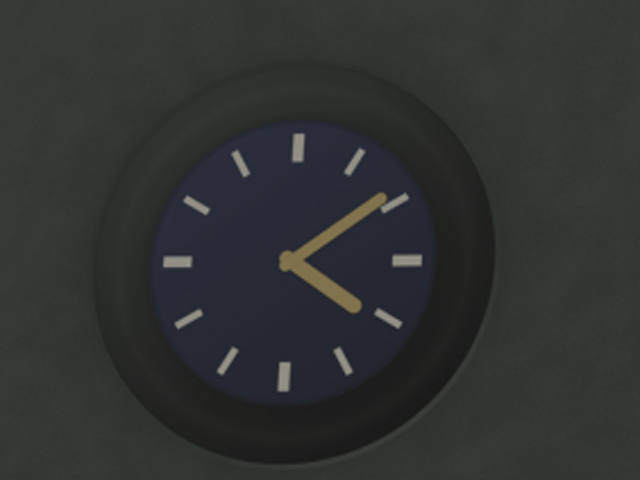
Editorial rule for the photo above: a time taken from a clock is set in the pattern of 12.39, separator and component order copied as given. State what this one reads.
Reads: 4.09
